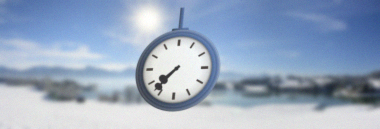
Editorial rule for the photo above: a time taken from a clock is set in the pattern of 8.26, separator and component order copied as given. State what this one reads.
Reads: 7.37
